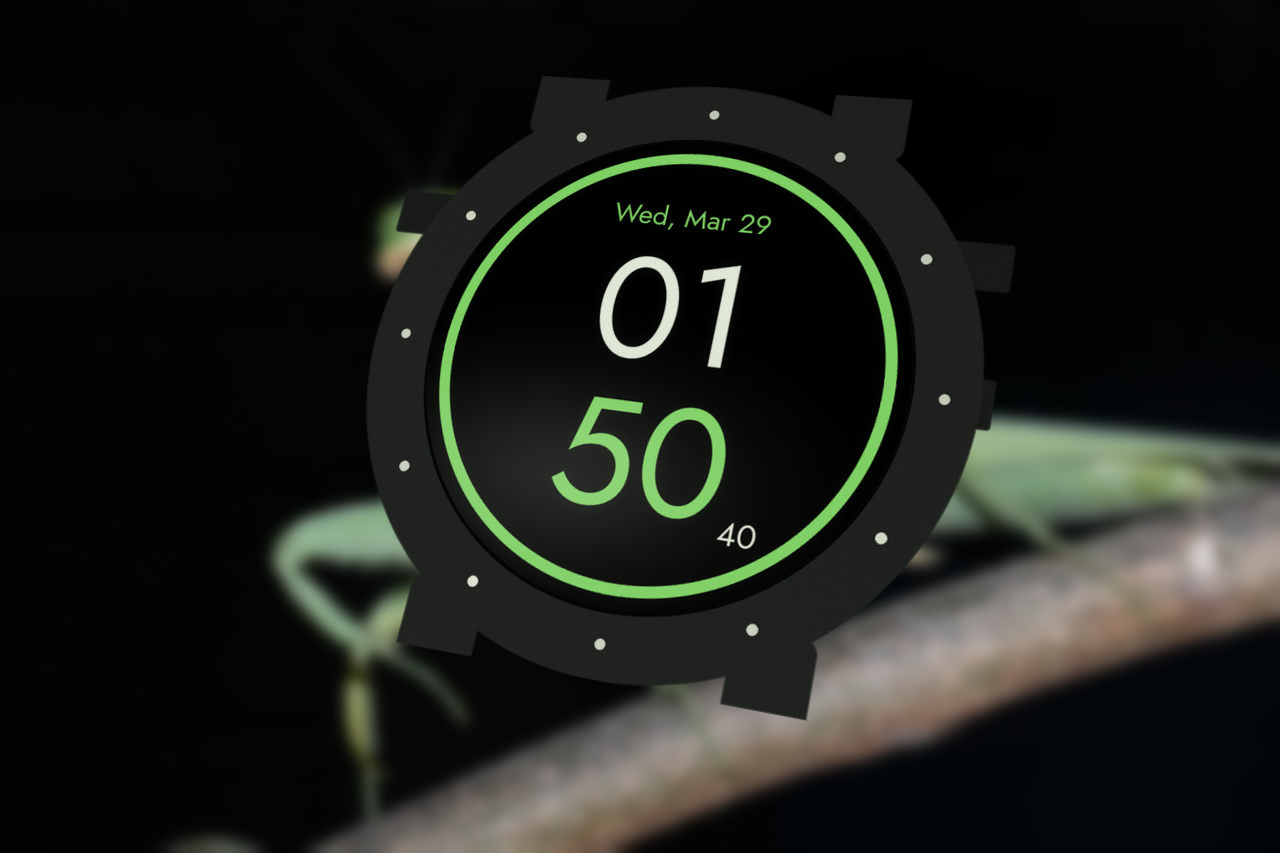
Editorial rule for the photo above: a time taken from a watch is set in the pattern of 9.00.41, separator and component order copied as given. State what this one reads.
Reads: 1.50.40
